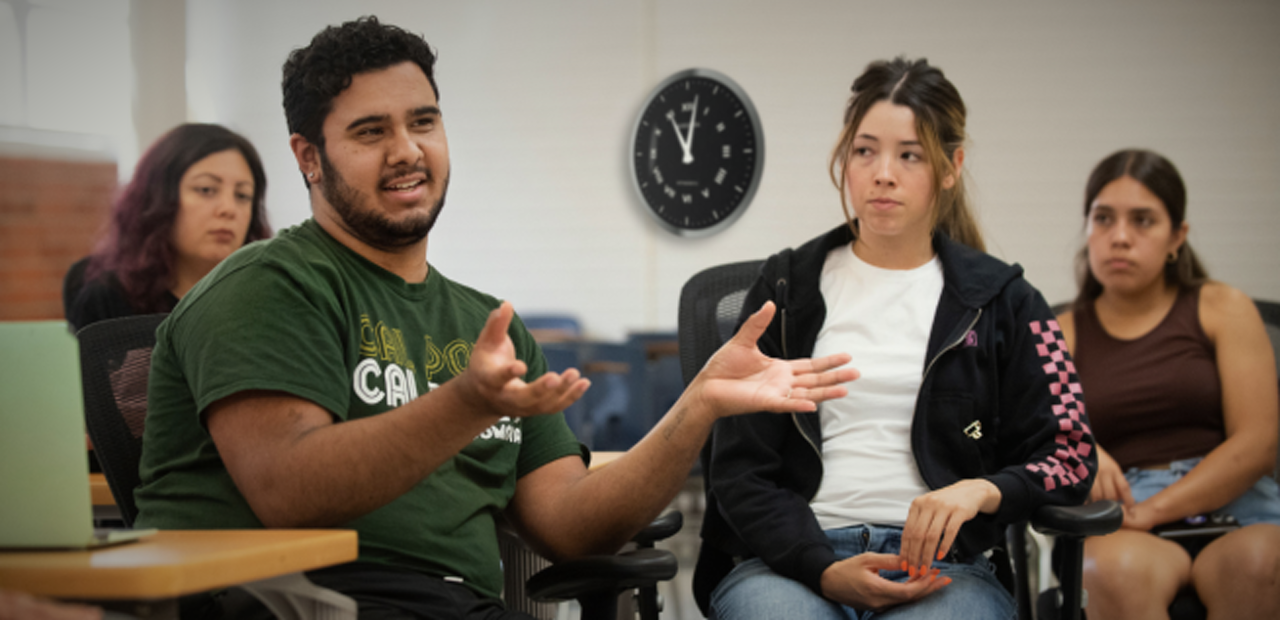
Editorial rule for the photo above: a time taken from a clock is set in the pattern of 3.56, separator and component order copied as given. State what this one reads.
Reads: 11.02
